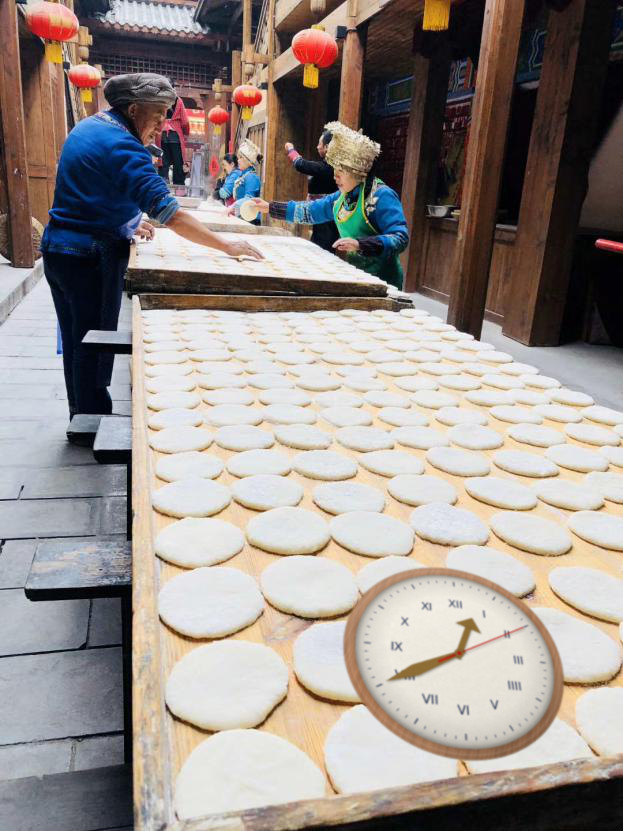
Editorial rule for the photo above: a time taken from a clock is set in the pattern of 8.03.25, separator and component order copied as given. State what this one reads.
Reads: 12.40.10
